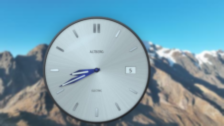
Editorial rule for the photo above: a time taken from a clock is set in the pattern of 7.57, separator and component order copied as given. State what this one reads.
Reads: 8.41
